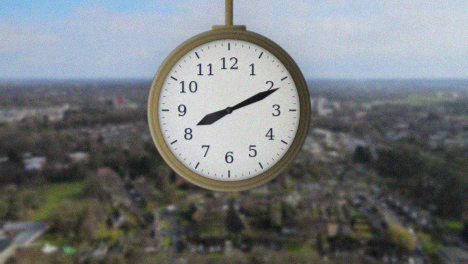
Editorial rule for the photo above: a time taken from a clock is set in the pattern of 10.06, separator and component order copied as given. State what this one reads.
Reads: 8.11
